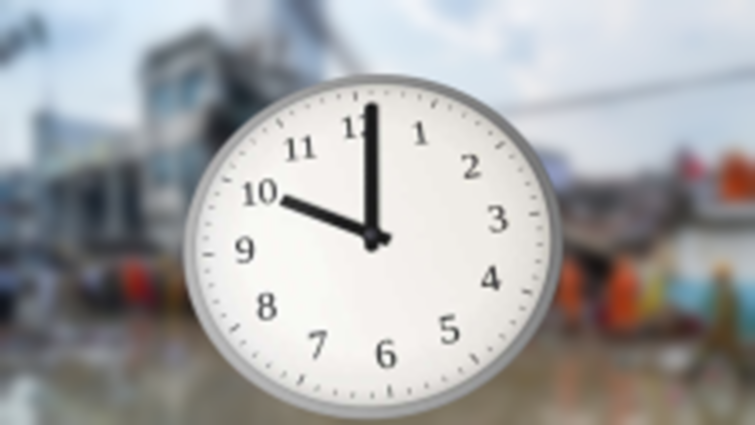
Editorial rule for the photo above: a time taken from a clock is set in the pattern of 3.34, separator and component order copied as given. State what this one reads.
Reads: 10.01
